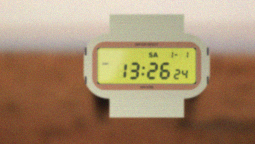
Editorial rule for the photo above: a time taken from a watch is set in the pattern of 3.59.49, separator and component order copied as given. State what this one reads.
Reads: 13.26.24
